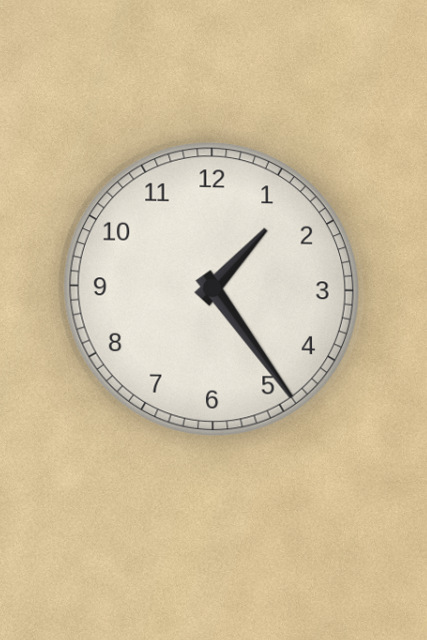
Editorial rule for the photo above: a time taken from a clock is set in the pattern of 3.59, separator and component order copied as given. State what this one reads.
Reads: 1.24
